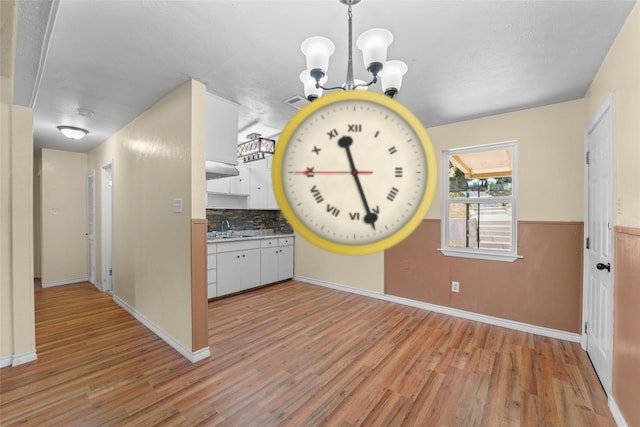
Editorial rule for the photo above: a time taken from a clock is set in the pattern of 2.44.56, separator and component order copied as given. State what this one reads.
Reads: 11.26.45
